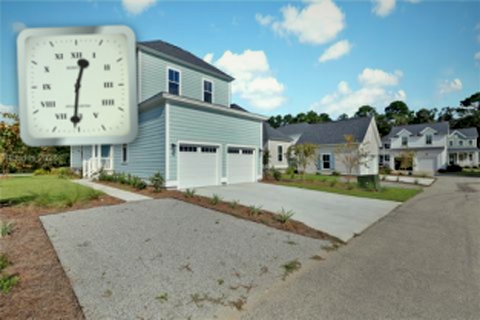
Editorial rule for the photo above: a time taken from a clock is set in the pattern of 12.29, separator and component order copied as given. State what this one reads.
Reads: 12.31
